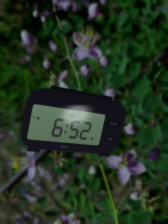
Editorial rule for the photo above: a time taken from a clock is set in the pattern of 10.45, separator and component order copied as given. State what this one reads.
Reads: 6.52
